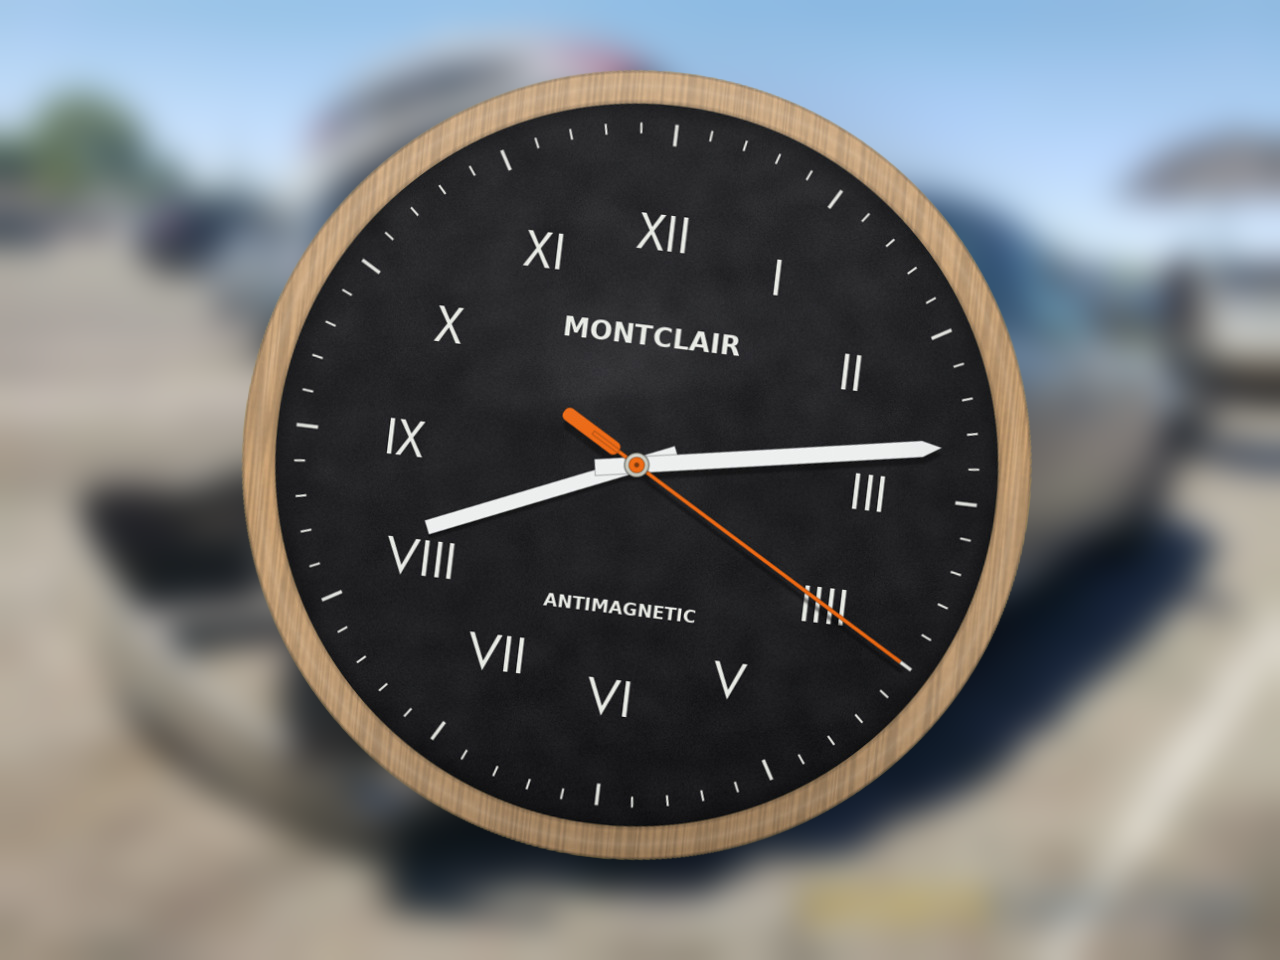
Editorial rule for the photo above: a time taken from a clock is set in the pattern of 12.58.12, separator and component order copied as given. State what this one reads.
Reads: 8.13.20
